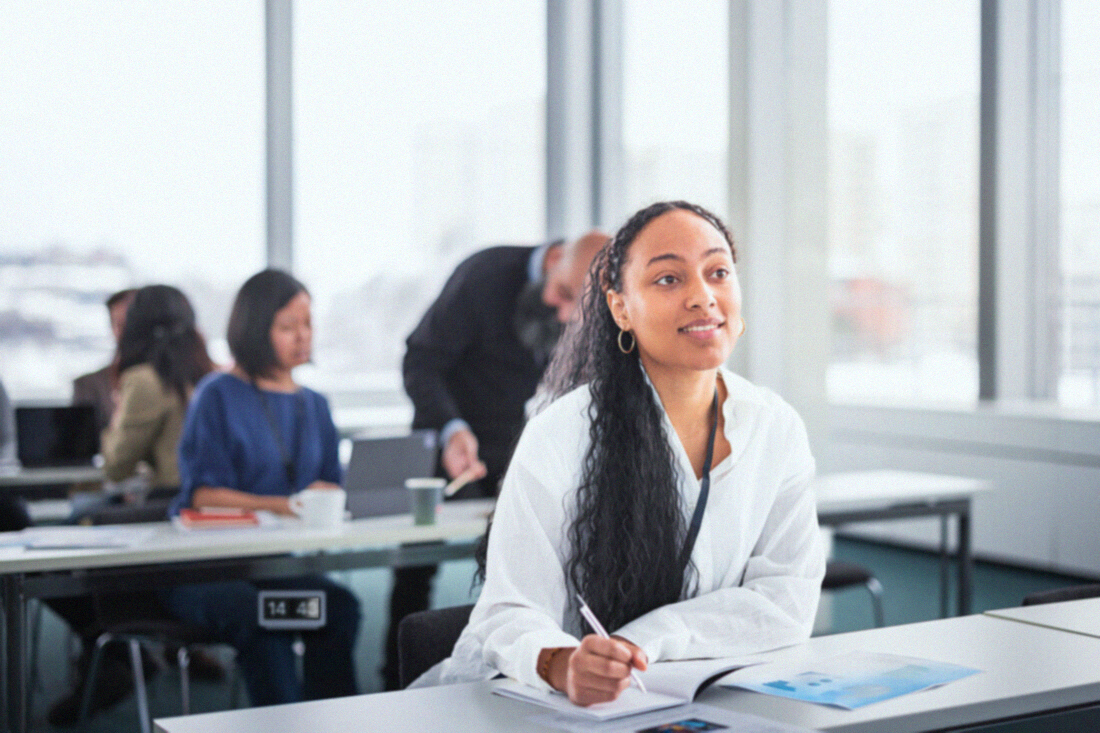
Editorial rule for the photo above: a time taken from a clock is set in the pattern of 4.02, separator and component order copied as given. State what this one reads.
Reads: 14.43
